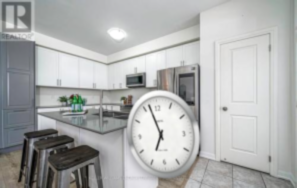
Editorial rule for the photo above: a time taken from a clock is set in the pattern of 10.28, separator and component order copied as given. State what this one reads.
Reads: 6.57
